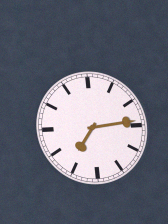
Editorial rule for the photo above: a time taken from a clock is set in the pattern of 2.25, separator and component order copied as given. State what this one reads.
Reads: 7.14
